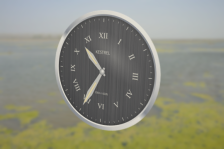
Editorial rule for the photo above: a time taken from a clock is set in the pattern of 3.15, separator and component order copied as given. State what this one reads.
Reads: 10.35
